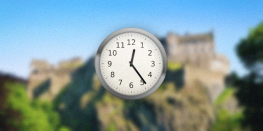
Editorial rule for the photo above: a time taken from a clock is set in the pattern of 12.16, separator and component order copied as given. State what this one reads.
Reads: 12.24
